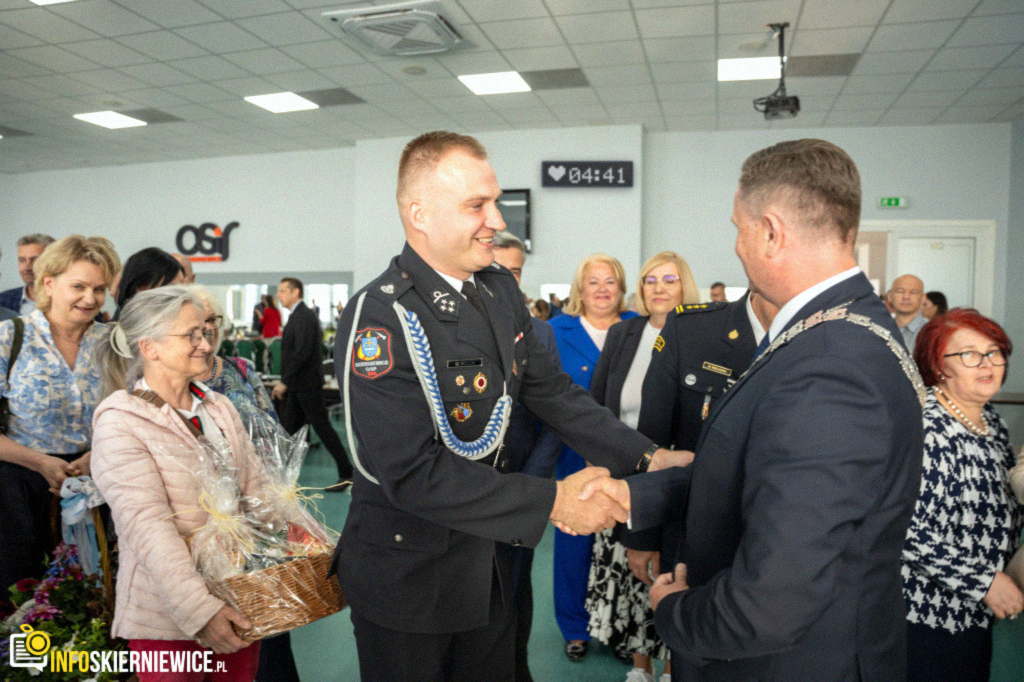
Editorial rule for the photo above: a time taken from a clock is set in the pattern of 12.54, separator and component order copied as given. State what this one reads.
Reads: 4.41
